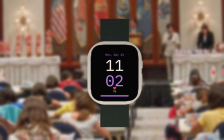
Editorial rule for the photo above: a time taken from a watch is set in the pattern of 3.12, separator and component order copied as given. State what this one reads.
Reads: 11.02
